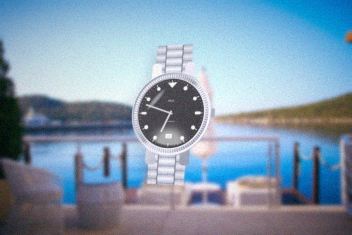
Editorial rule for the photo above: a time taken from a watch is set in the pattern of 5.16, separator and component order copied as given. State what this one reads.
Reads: 6.48
